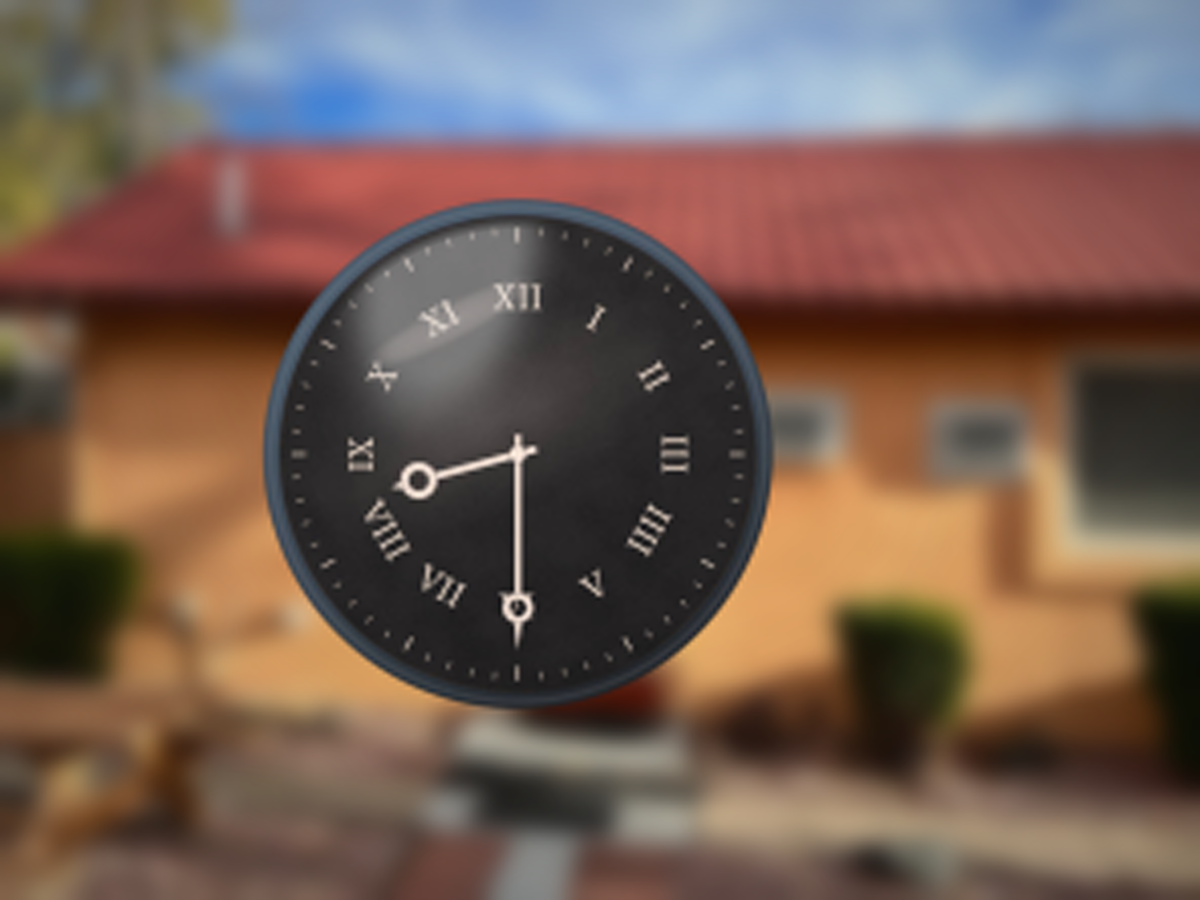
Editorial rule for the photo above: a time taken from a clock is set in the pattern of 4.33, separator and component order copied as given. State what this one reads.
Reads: 8.30
